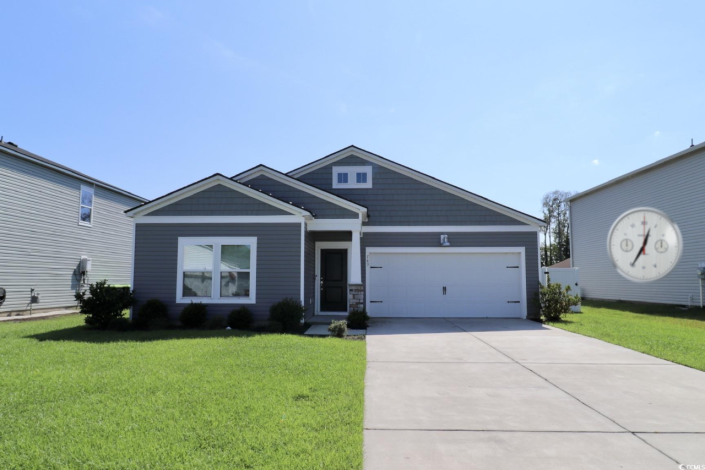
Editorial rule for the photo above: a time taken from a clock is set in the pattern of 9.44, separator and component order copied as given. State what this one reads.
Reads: 12.35
